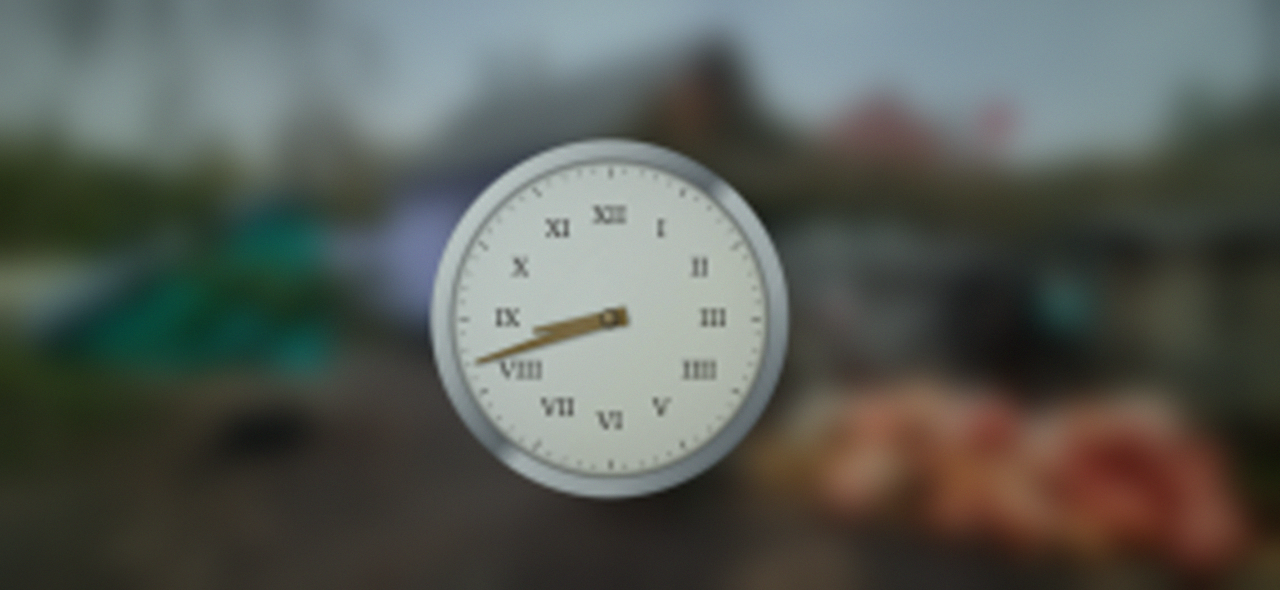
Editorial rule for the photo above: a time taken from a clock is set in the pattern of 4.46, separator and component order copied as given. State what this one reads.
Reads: 8.42
